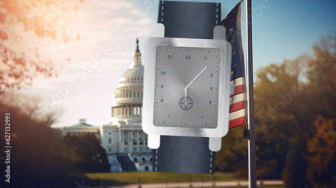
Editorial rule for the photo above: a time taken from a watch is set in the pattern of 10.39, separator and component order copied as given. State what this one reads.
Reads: 6.07
